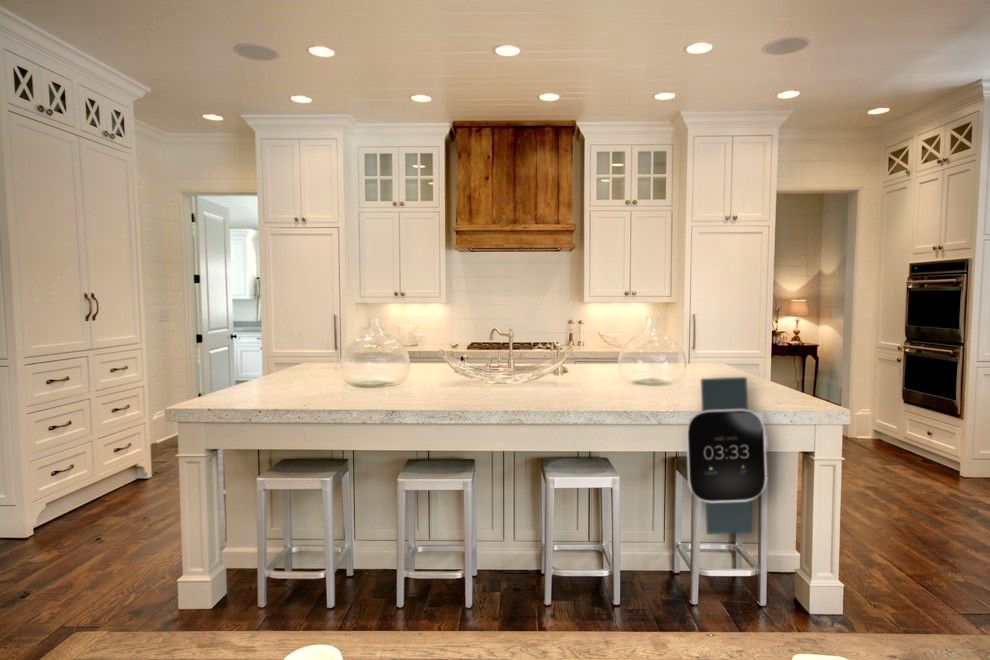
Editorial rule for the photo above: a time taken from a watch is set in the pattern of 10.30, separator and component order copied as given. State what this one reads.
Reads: 3.33
